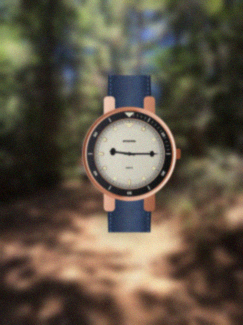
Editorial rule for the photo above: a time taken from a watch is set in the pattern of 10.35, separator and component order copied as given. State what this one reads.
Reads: 9.15
